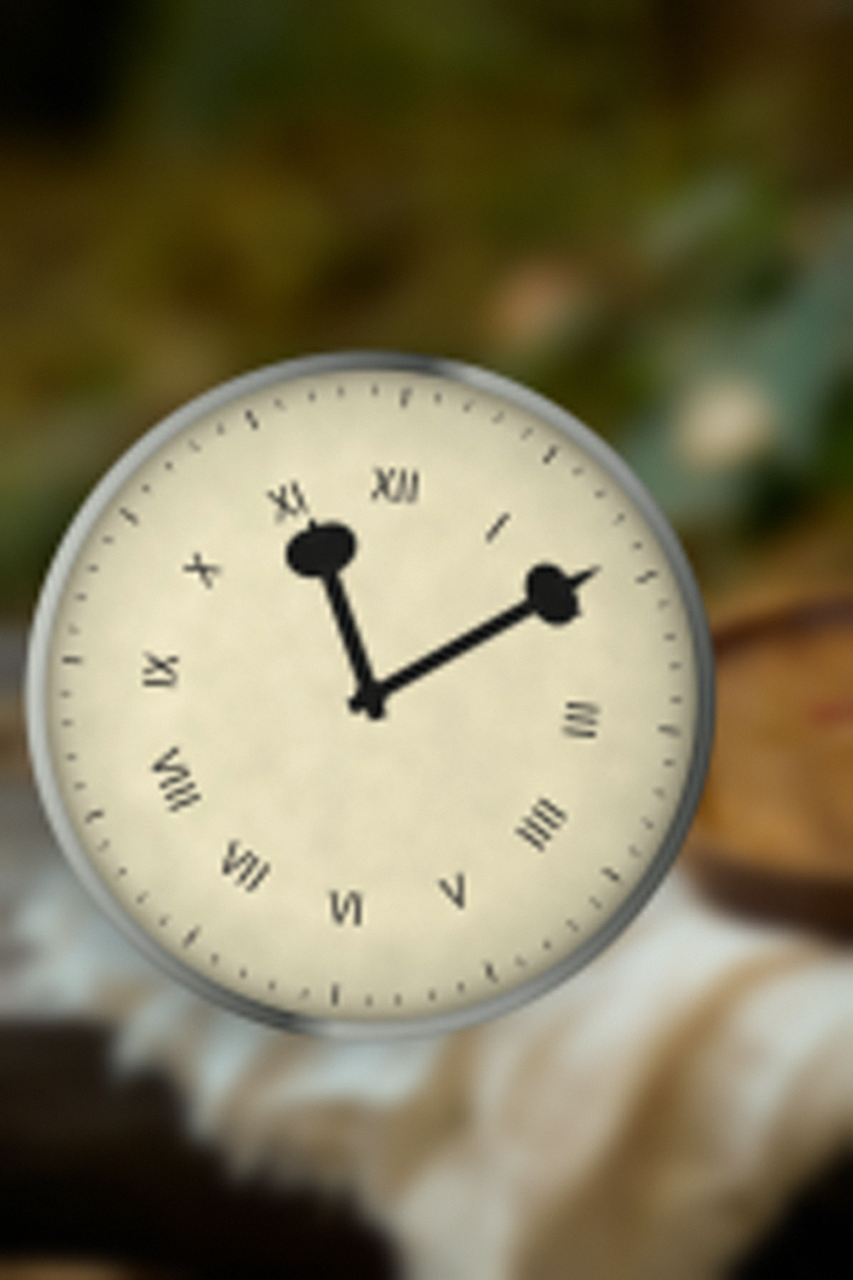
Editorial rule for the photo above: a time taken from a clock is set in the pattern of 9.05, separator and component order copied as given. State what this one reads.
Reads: 11.09
